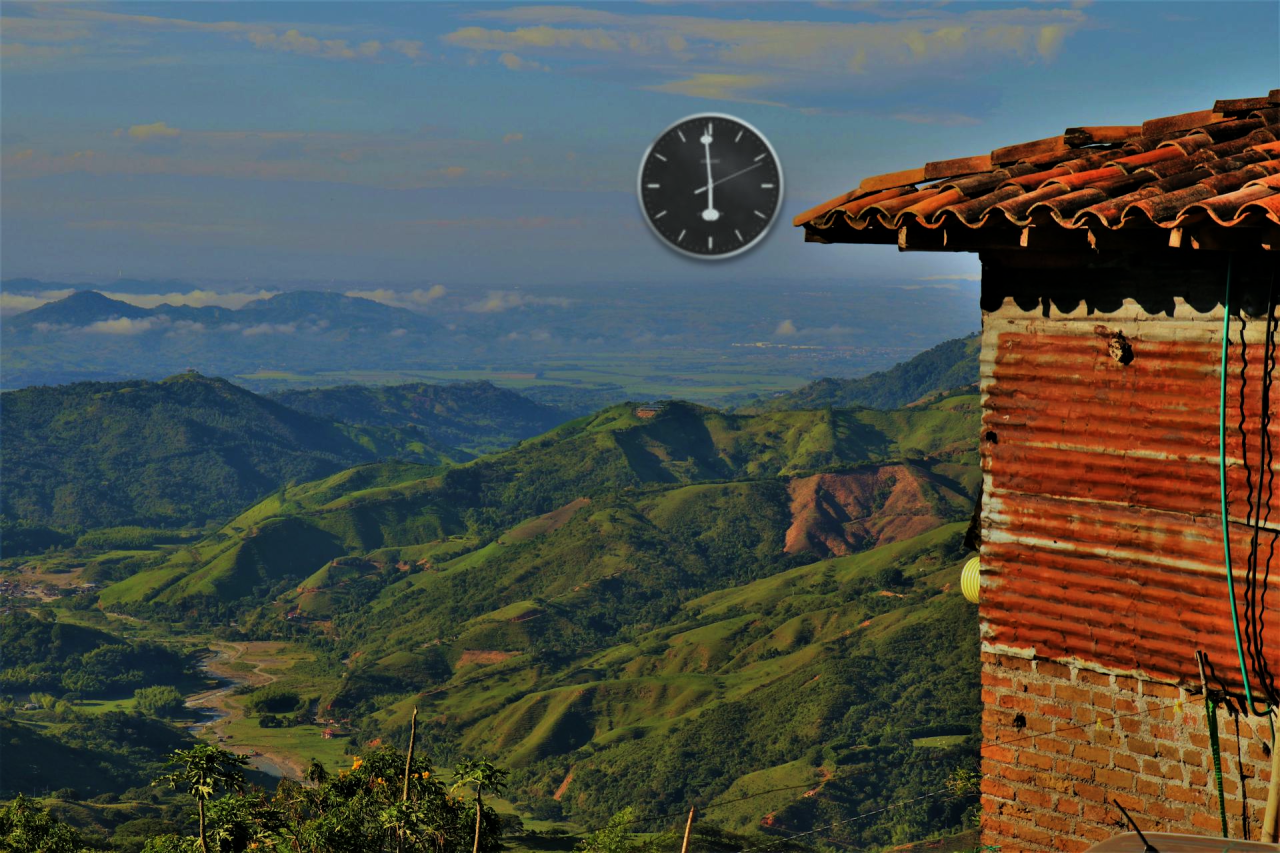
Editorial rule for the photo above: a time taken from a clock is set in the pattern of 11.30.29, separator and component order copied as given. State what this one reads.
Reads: 5.59.11
